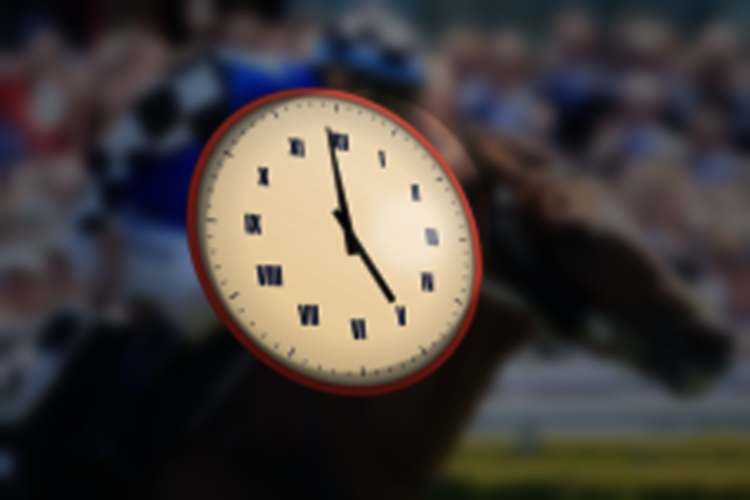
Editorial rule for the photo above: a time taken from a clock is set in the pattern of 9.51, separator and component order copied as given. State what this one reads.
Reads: 4.59
